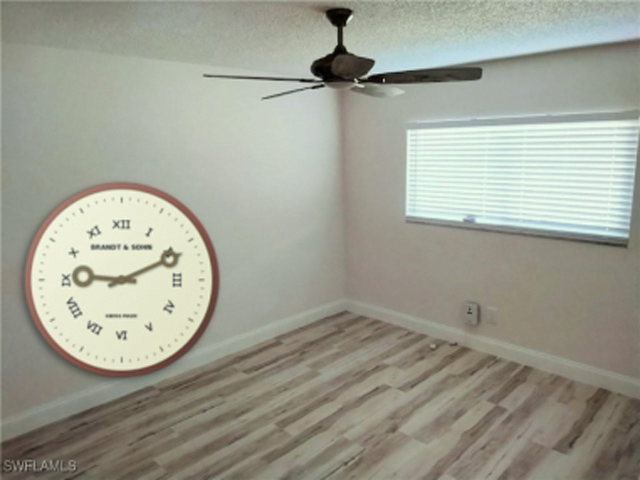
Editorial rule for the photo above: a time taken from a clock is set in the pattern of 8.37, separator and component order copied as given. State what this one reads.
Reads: 9.11
